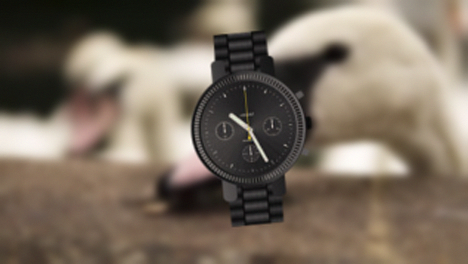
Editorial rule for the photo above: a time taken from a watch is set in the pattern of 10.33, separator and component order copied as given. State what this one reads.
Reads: 10.26
